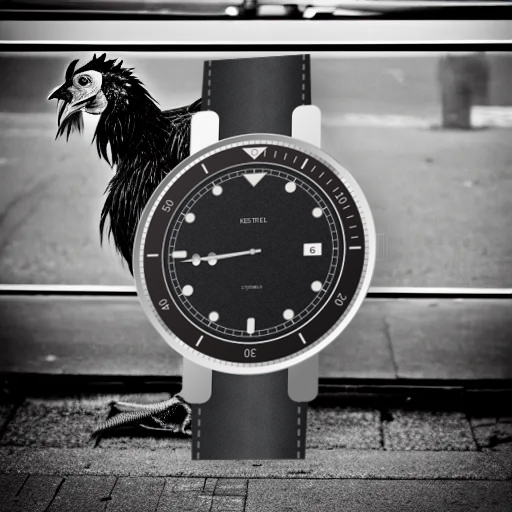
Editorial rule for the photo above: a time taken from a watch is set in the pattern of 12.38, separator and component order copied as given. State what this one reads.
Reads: 8.44
